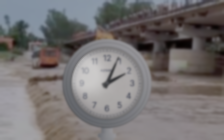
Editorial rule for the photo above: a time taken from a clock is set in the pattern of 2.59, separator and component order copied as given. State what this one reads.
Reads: 2.04
